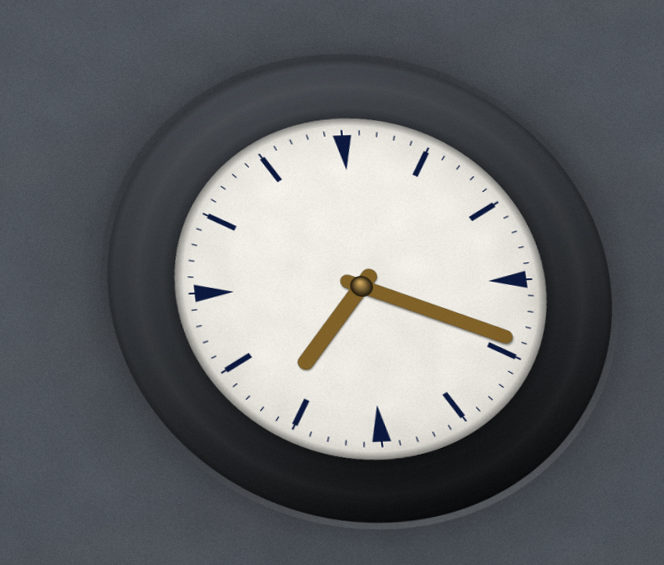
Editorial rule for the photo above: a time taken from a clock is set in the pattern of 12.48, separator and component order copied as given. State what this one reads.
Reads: 7.19
